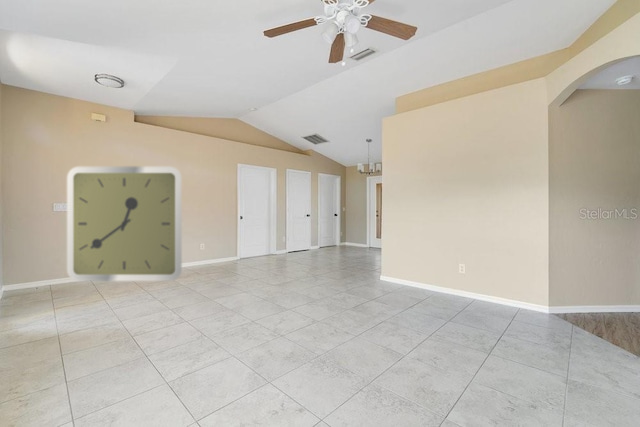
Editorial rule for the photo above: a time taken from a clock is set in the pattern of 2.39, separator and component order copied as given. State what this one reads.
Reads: 12.39
